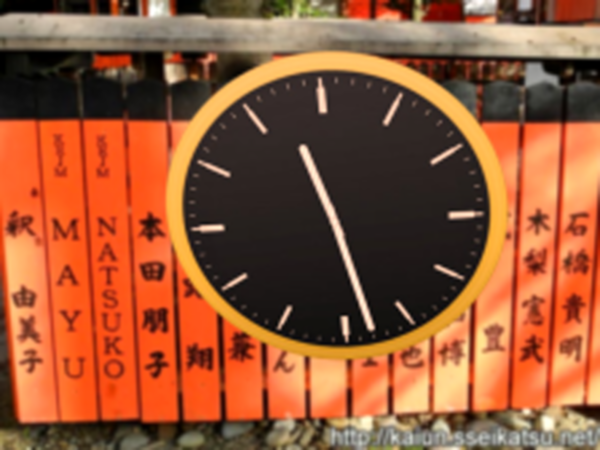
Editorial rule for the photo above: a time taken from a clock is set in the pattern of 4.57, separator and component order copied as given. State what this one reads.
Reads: 11.28
